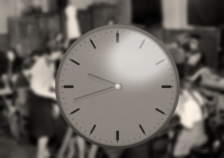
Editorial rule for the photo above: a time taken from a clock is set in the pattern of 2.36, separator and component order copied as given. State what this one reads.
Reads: 9.42
